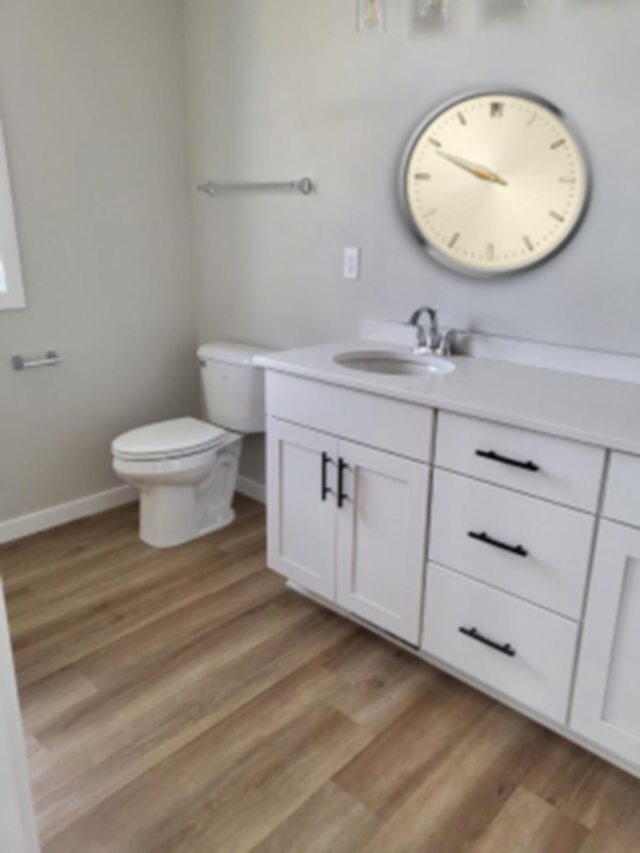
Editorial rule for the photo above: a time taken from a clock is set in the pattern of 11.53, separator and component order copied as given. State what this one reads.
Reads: 9.49
